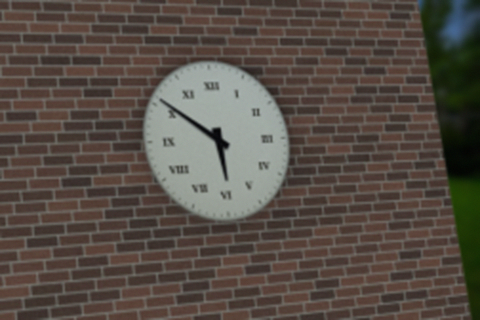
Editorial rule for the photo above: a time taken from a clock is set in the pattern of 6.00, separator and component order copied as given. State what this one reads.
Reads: 5.51
